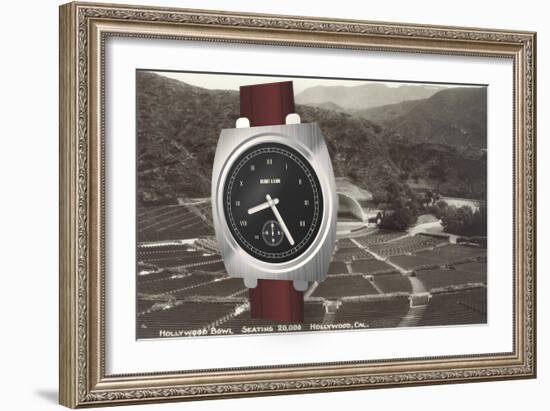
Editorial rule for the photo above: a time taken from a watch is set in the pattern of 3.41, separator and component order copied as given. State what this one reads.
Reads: 8.25
